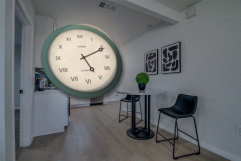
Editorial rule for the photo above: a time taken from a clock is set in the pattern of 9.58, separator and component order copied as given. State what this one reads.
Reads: 5.11
